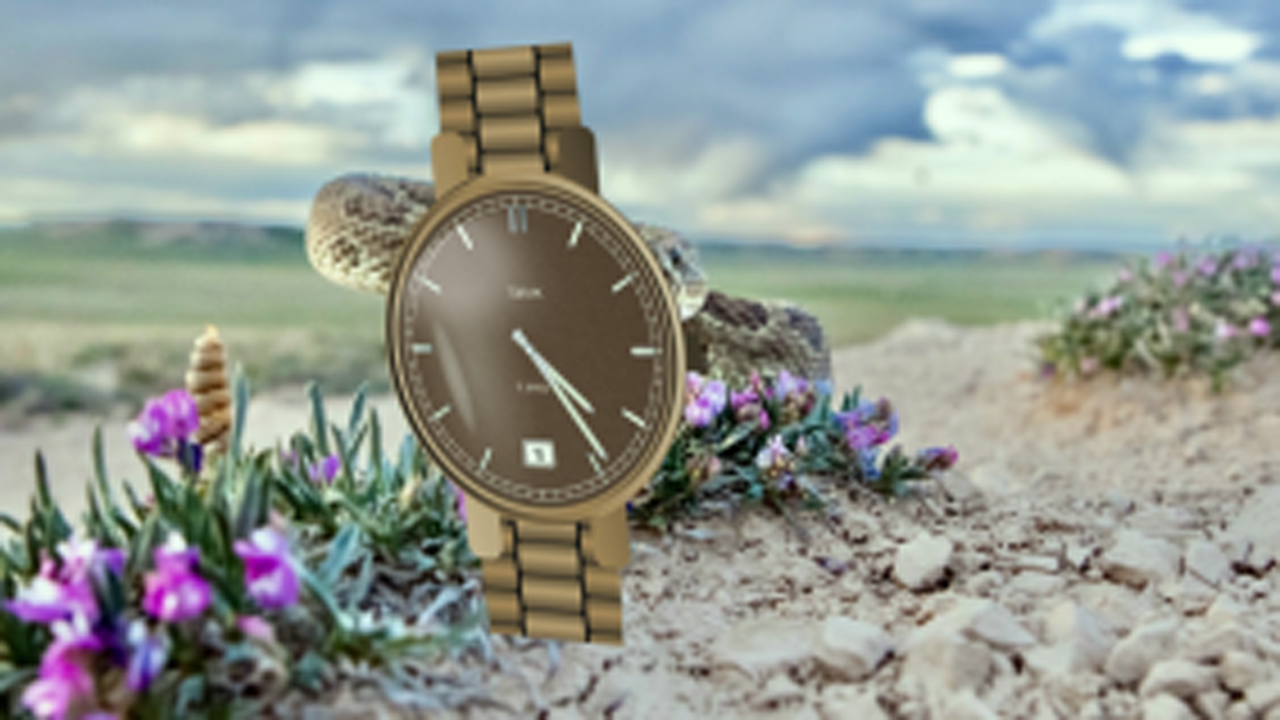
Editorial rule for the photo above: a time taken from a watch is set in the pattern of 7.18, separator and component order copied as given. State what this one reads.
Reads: 4.24
